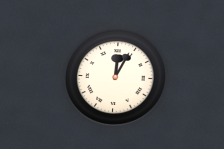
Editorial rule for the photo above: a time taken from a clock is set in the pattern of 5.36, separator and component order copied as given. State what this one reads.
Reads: 12.04
